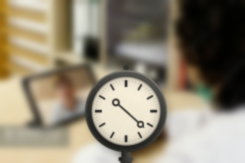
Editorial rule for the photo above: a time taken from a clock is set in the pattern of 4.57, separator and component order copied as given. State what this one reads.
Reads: 10.22
